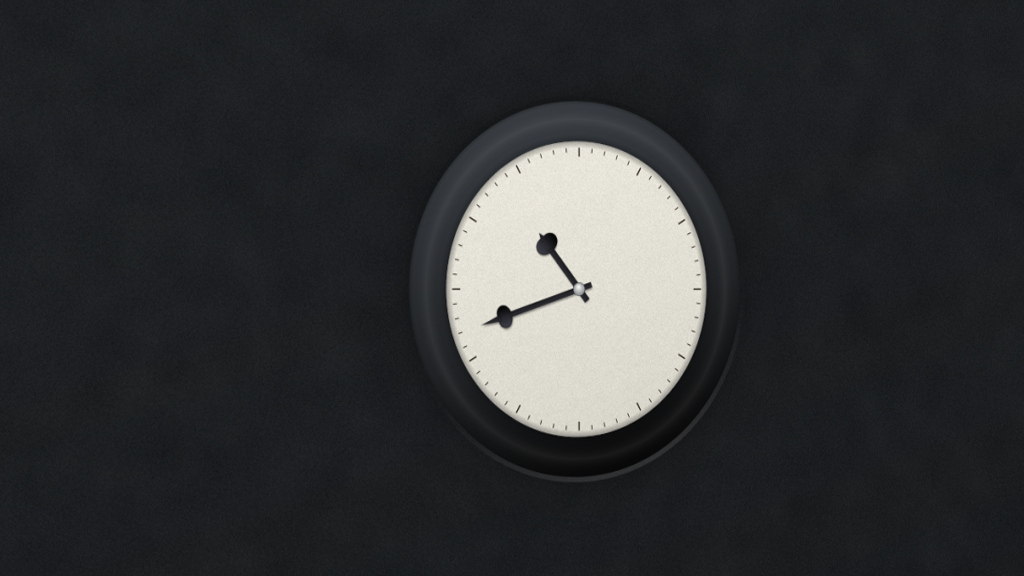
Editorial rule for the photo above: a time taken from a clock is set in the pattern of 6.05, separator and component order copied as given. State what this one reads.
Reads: 10.42
